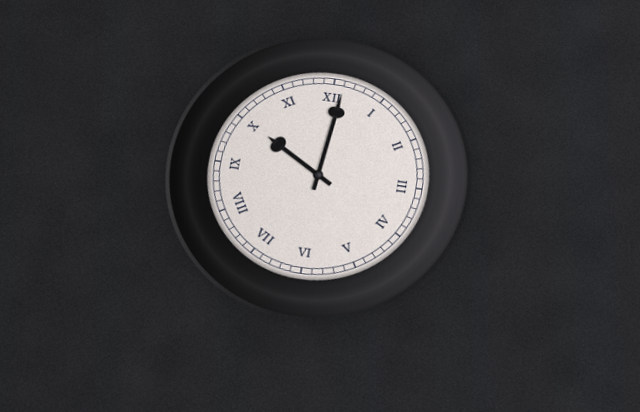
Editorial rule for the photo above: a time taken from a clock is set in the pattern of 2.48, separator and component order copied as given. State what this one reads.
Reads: 10.01
